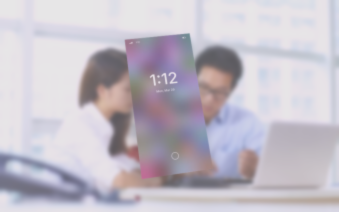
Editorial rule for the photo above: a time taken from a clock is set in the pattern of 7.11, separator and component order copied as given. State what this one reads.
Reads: 1.12
